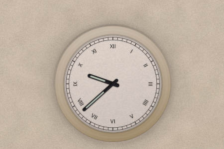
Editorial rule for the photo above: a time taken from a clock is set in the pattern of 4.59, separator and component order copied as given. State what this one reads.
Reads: 9.38
